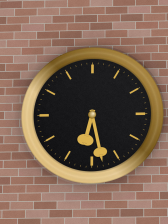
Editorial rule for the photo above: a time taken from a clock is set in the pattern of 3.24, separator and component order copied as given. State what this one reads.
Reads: 6.28
